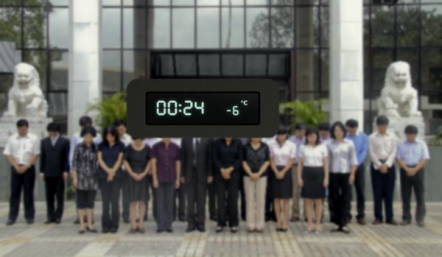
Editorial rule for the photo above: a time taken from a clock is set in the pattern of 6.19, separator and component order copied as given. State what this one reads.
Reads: 0.24
